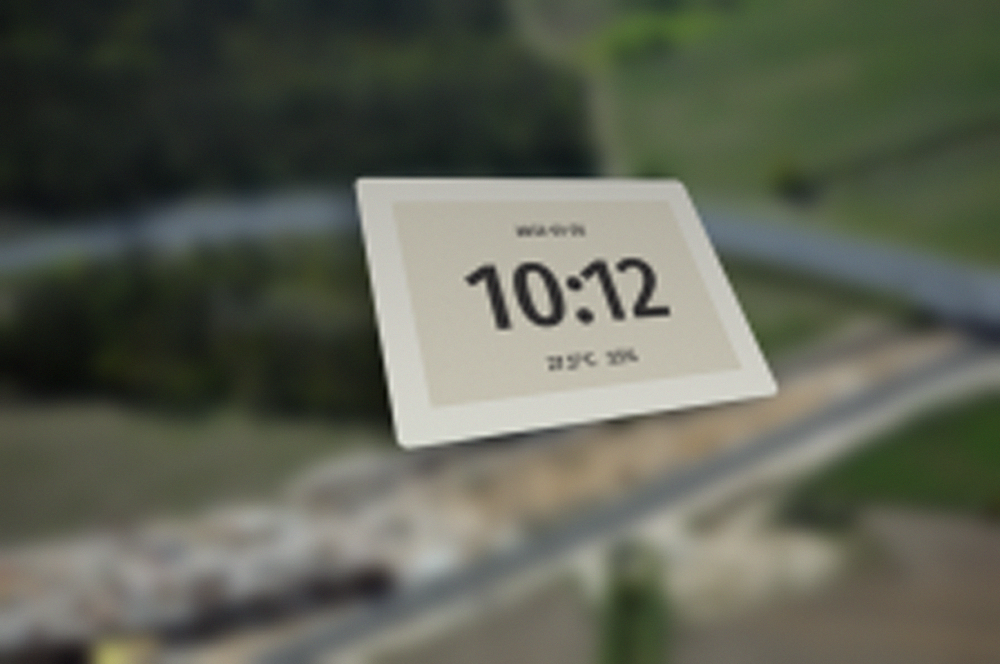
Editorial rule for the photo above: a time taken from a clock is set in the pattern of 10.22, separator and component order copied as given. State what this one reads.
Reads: 10.12
